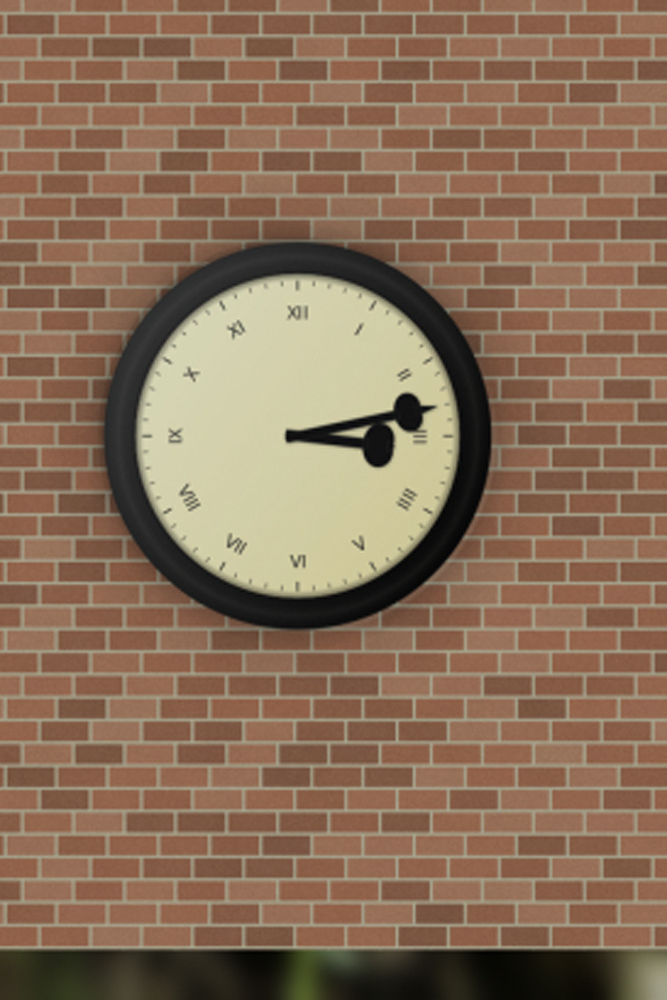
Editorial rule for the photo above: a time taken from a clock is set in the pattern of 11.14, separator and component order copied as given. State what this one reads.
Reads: 3.13
